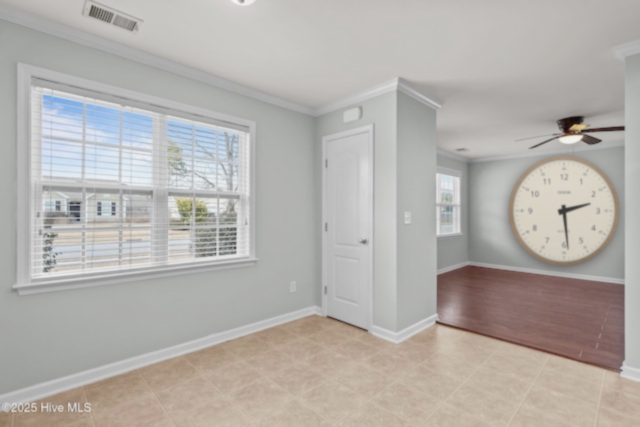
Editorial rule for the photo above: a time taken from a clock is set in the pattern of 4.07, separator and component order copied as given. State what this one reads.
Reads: 2.29
